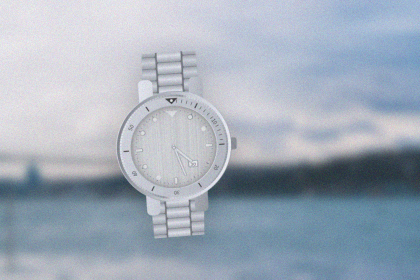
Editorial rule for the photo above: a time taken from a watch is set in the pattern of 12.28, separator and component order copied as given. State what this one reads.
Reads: 4.27
